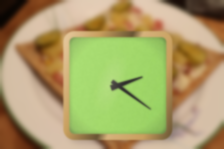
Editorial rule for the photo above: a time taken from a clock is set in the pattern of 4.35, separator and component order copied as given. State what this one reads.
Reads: 2.21
